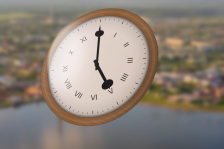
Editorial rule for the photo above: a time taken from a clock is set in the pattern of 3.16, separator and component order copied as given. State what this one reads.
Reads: 5.00
